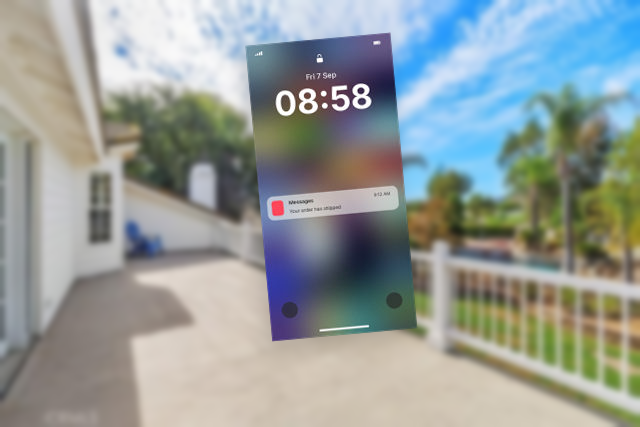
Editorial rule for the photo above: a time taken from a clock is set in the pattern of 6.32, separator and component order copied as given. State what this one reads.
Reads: 8.58
